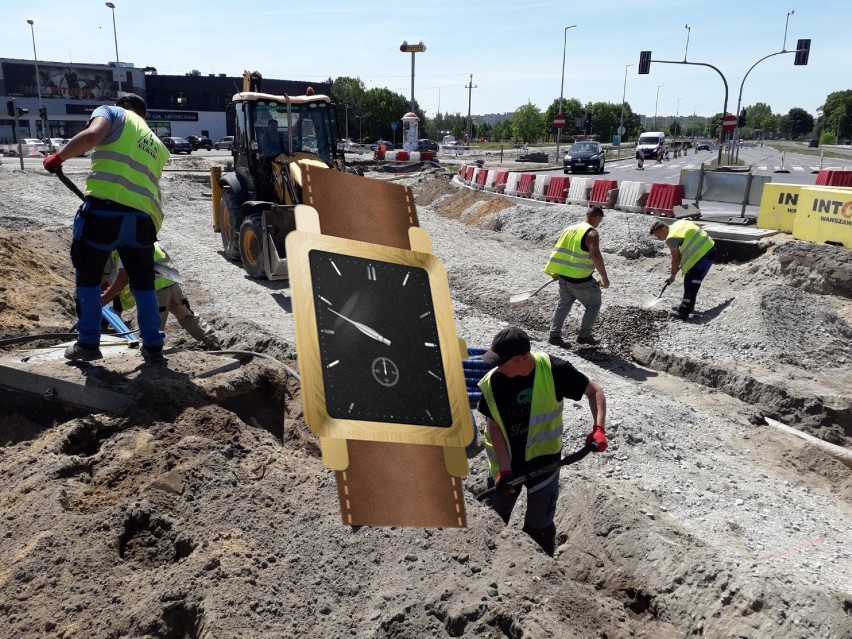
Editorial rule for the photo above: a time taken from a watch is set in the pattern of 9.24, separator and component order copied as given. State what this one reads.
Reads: 9.49
